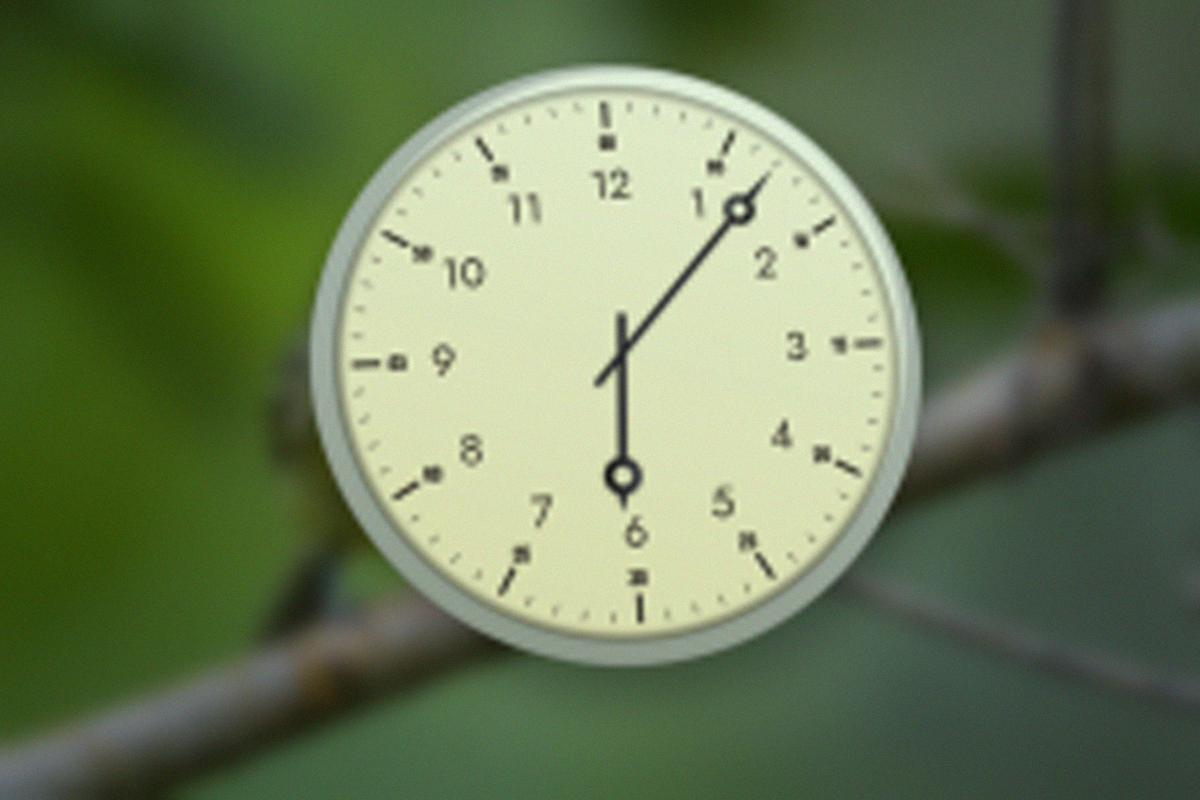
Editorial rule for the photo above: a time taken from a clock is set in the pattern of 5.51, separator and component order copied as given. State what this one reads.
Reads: 6.07
